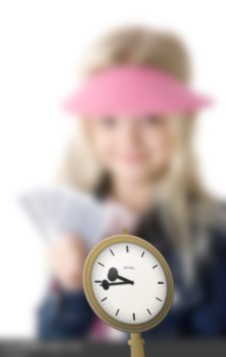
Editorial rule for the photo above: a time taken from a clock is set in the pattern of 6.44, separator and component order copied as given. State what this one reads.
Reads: 9.44
